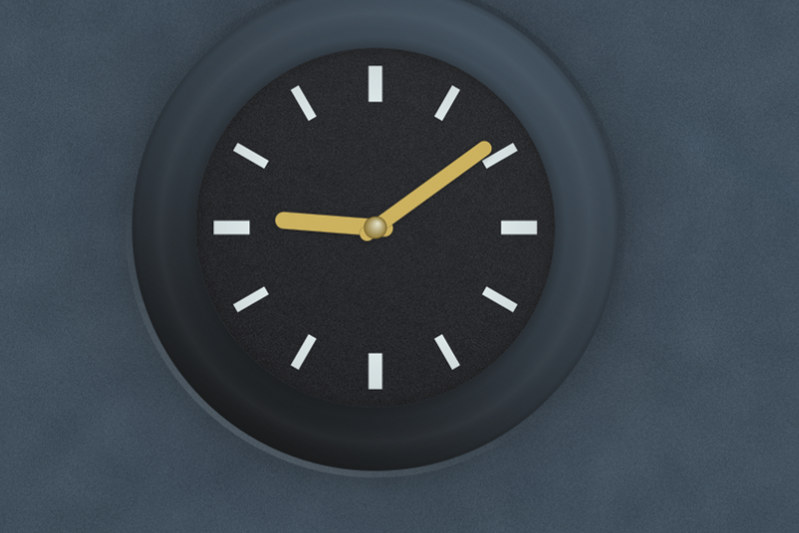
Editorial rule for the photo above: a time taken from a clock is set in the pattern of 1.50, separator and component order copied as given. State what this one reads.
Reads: 9.09
